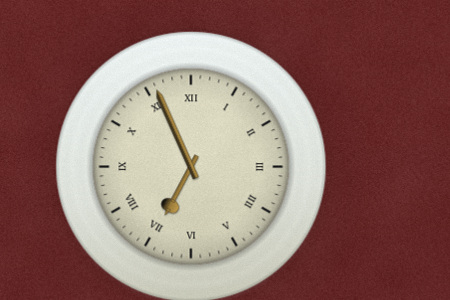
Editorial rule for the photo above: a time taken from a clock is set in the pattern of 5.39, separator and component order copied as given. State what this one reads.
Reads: 6.56
